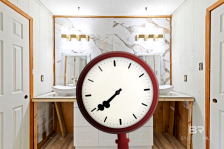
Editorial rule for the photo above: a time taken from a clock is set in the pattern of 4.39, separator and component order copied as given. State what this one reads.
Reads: 7.39
